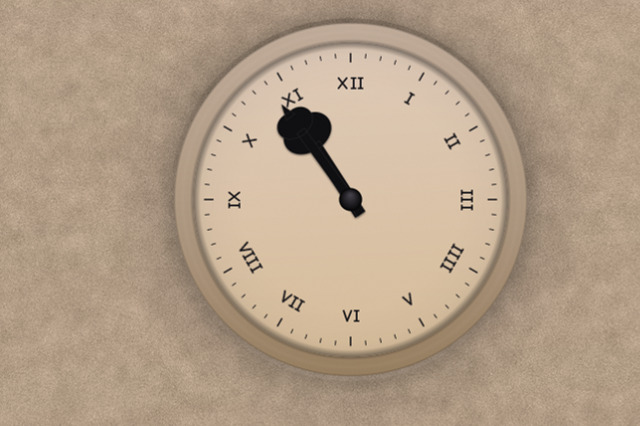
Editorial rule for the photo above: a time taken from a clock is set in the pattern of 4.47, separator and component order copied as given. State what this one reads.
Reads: 10.54
